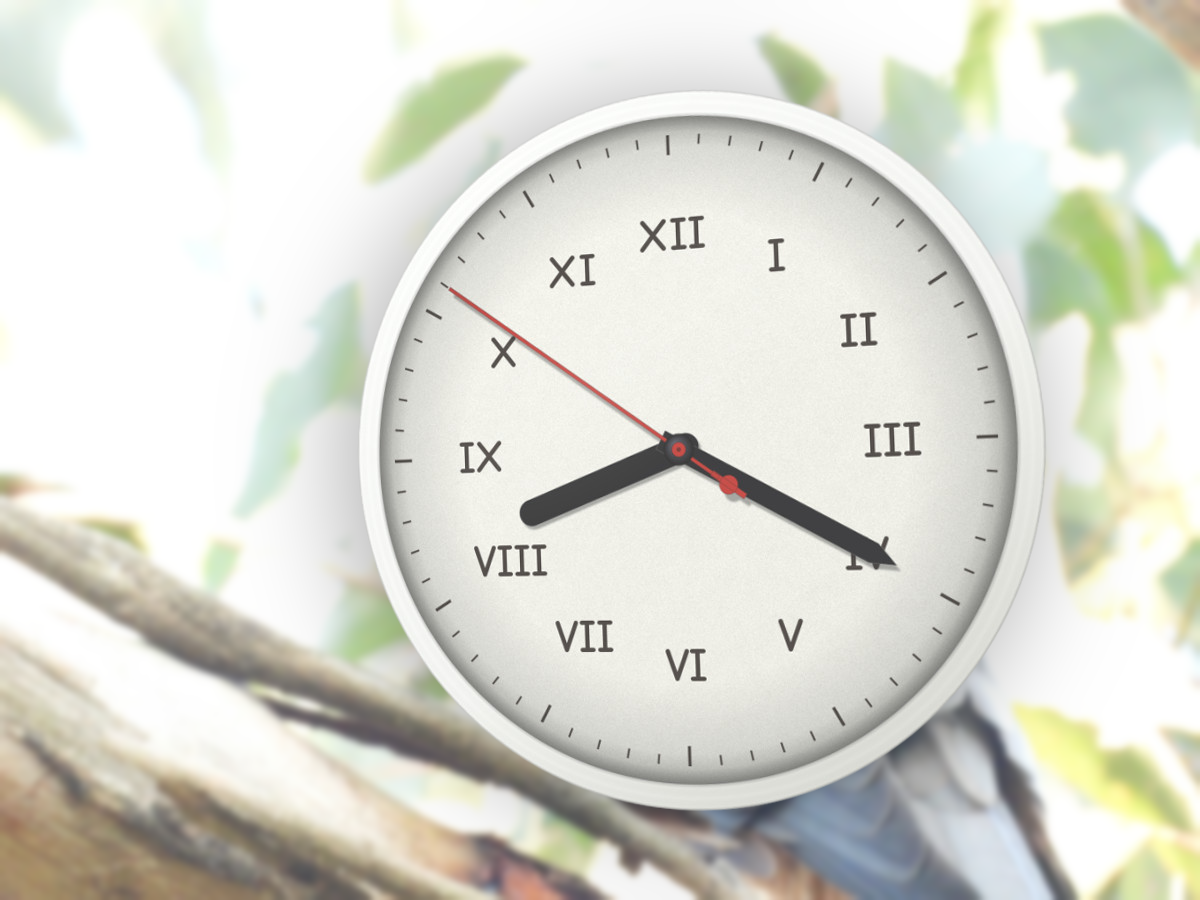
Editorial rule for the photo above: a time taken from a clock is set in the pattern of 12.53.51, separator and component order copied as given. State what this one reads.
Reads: 8.19.51
